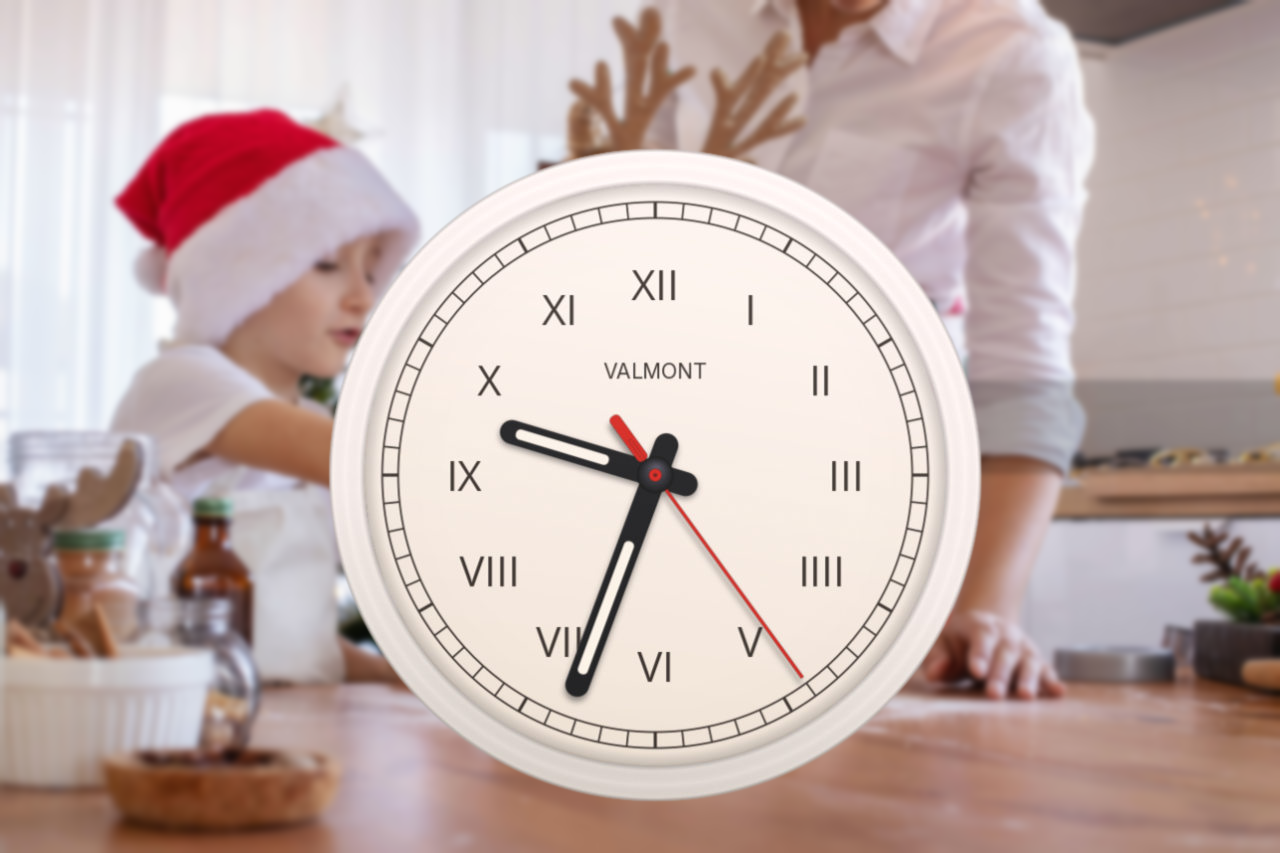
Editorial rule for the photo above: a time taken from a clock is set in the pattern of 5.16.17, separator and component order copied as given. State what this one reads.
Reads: 9.33.24
